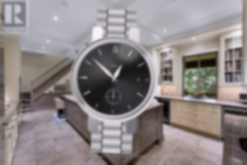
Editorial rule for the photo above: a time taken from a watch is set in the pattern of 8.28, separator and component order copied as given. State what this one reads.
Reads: 12.52
